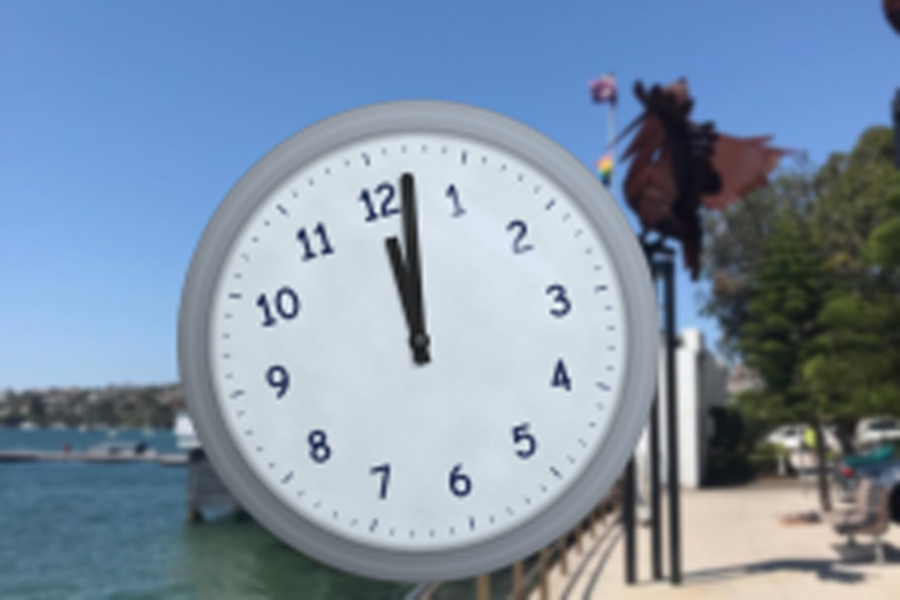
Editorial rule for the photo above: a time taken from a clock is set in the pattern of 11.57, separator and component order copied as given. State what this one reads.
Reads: 12.02
